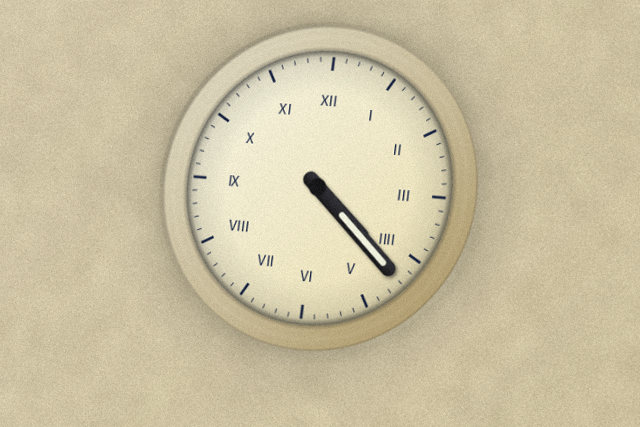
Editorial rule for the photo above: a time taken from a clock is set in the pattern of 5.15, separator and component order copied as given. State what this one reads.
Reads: 4.22
